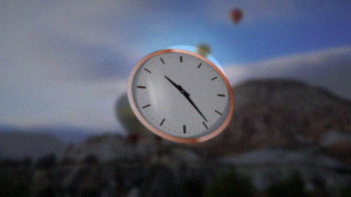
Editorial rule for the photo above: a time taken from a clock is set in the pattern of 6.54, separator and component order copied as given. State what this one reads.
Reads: 10.24
